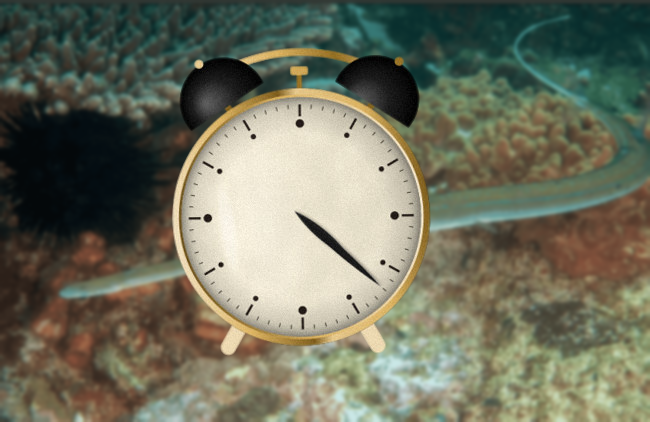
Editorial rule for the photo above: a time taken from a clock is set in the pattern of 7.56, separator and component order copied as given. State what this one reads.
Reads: 4.22
